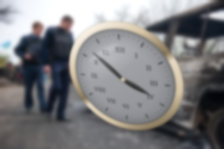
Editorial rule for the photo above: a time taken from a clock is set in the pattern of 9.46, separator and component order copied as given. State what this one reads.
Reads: 3.52
